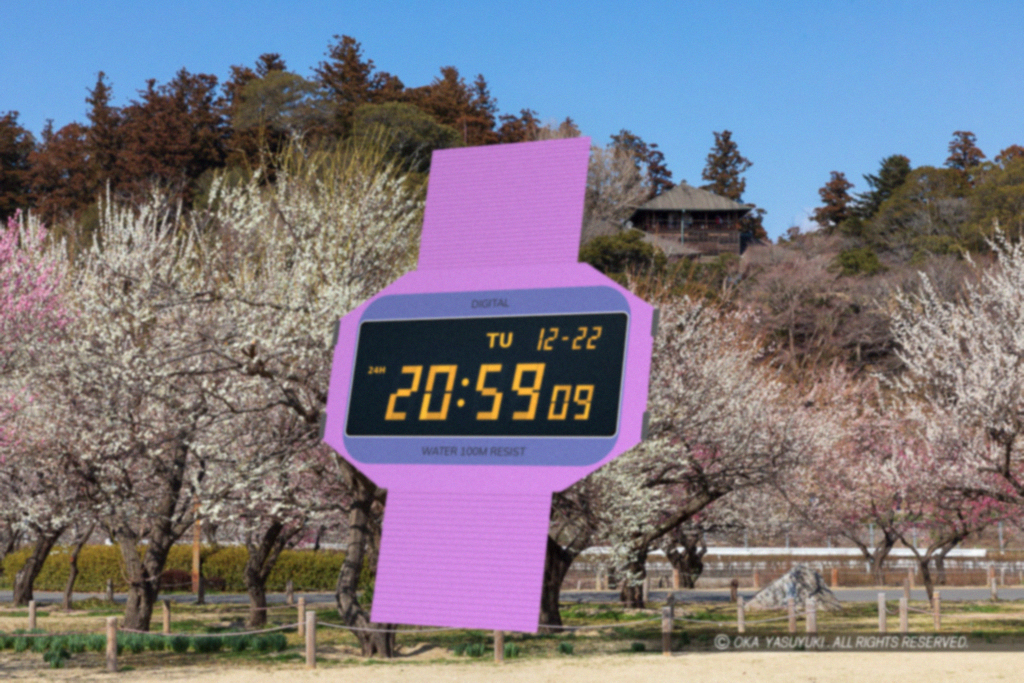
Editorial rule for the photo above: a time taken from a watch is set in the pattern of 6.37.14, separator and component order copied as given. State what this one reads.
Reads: 20.59.09
